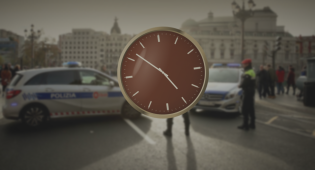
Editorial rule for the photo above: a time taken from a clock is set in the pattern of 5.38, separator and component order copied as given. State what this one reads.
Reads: 4.52
